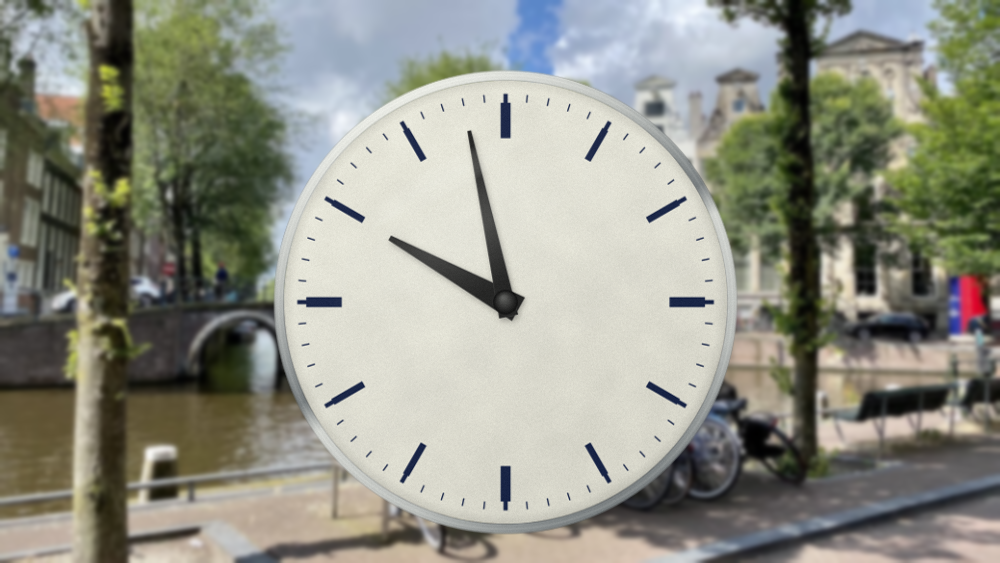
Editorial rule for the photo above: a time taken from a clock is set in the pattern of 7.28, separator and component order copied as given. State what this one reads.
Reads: 9.58
